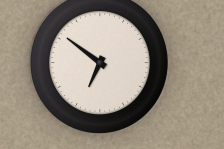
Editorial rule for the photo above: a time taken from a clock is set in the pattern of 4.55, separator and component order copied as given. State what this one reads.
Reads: 6.51
